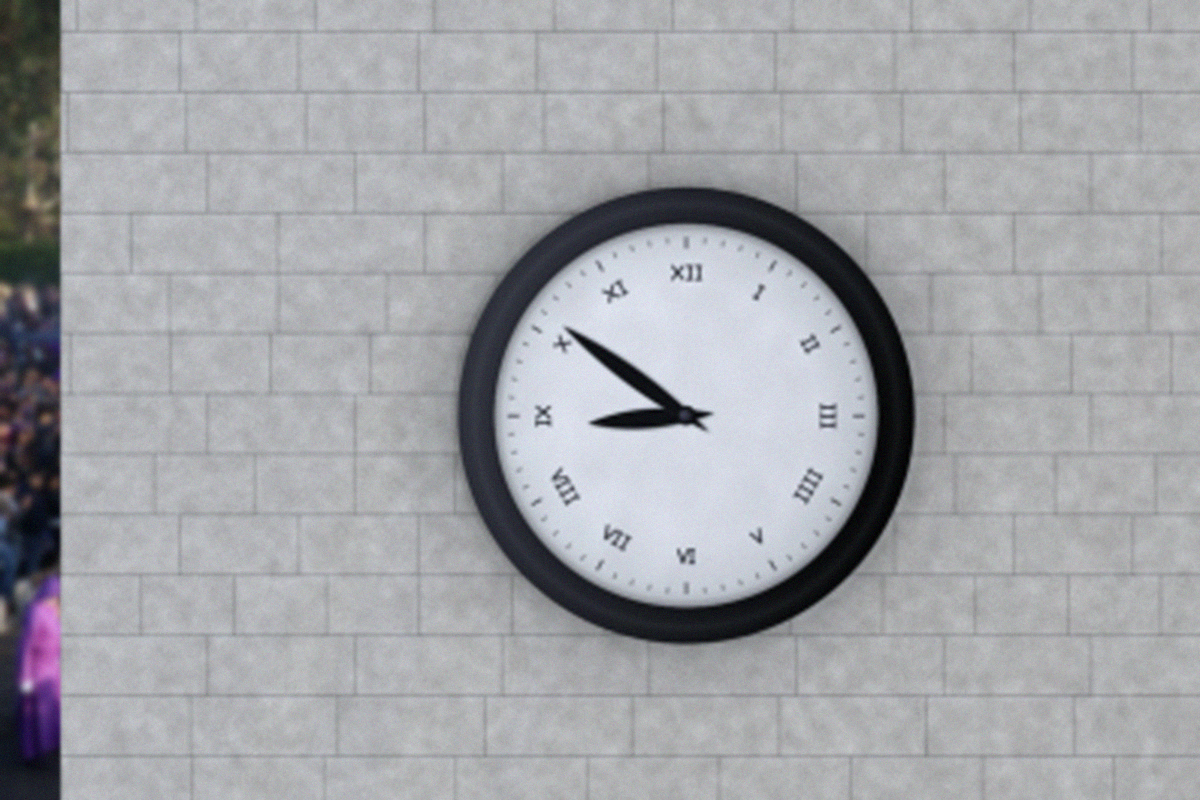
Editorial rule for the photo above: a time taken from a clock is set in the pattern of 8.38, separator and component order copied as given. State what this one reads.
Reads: 8.51
